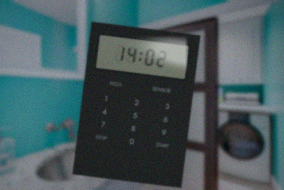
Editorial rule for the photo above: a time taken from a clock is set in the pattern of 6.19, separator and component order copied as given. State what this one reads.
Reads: 14.02
